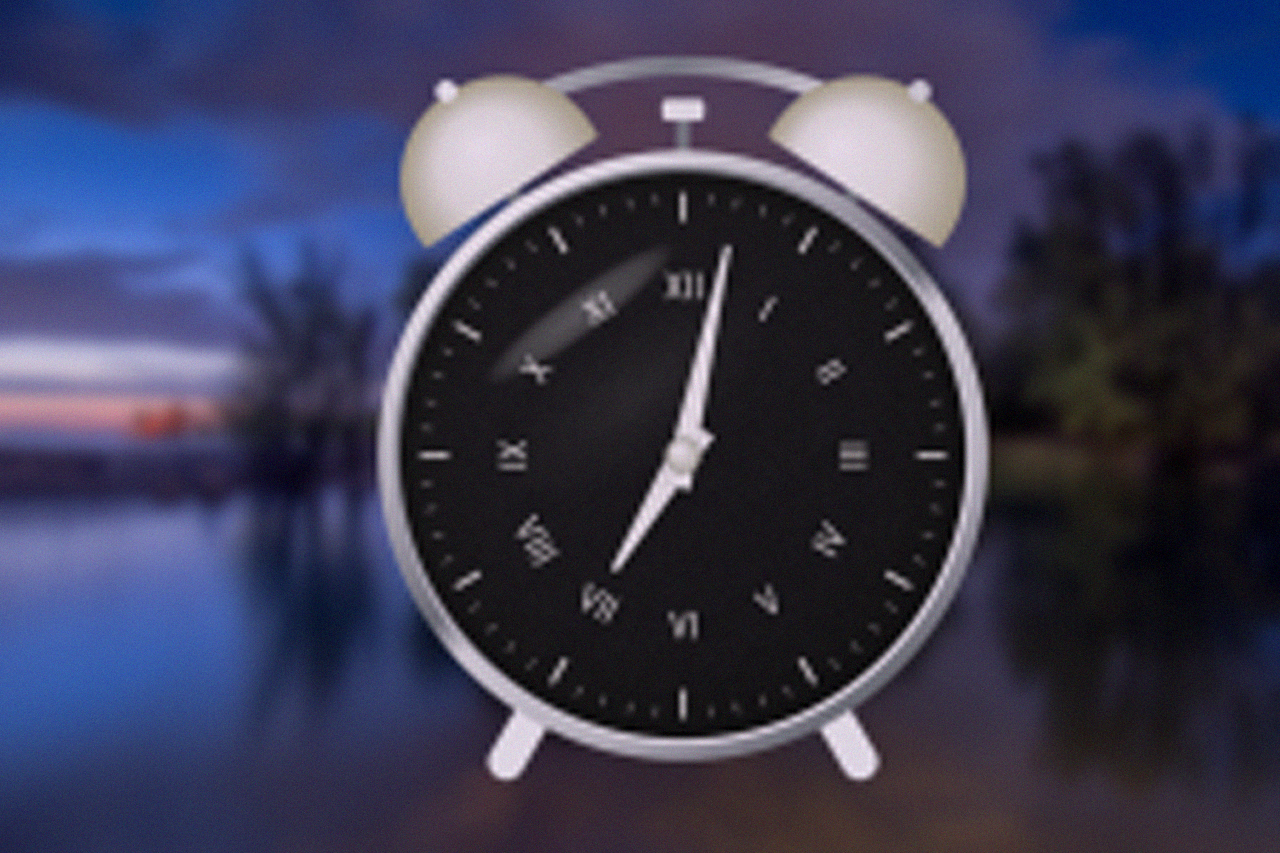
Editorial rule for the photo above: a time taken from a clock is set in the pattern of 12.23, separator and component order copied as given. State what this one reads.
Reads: 7.02
